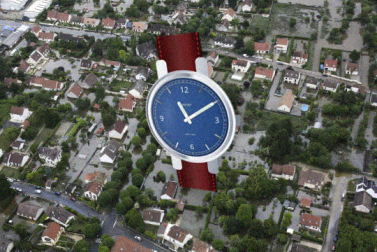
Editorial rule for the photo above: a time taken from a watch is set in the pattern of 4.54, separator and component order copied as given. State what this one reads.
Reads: 11.10
